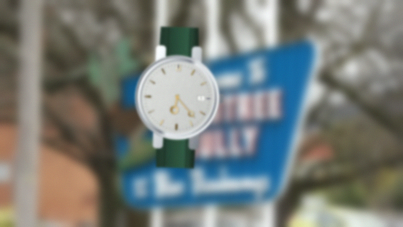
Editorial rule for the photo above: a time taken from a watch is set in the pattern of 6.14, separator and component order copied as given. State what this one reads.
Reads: 6.23
